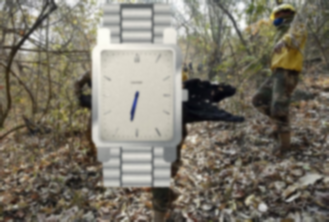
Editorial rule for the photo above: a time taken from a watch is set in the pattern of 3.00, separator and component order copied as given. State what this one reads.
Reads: 6.32
